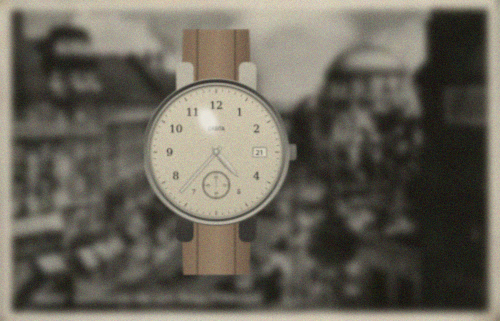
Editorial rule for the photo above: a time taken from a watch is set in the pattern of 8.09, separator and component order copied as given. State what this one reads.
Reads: 4.37
